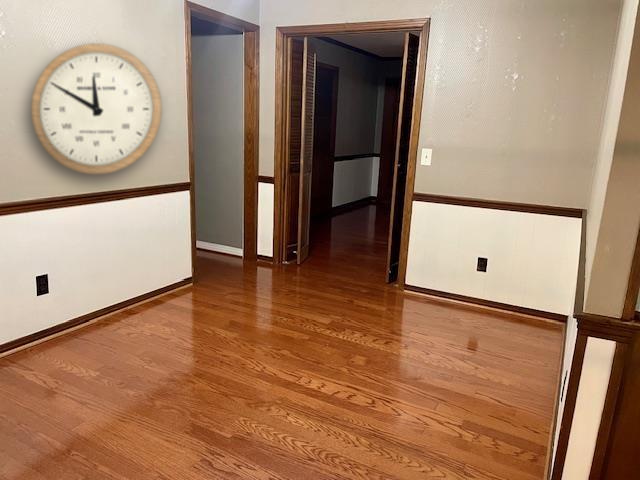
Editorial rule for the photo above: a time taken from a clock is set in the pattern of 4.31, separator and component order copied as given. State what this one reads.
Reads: 11.50
